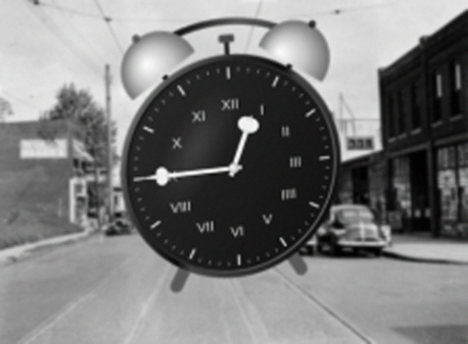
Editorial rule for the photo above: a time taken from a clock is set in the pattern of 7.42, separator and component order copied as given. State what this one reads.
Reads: 12.45
